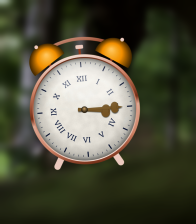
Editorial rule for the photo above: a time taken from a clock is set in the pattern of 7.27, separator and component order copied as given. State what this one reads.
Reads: 3.15
